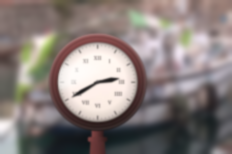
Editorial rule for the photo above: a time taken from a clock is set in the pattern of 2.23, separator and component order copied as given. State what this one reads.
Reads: 2.40
